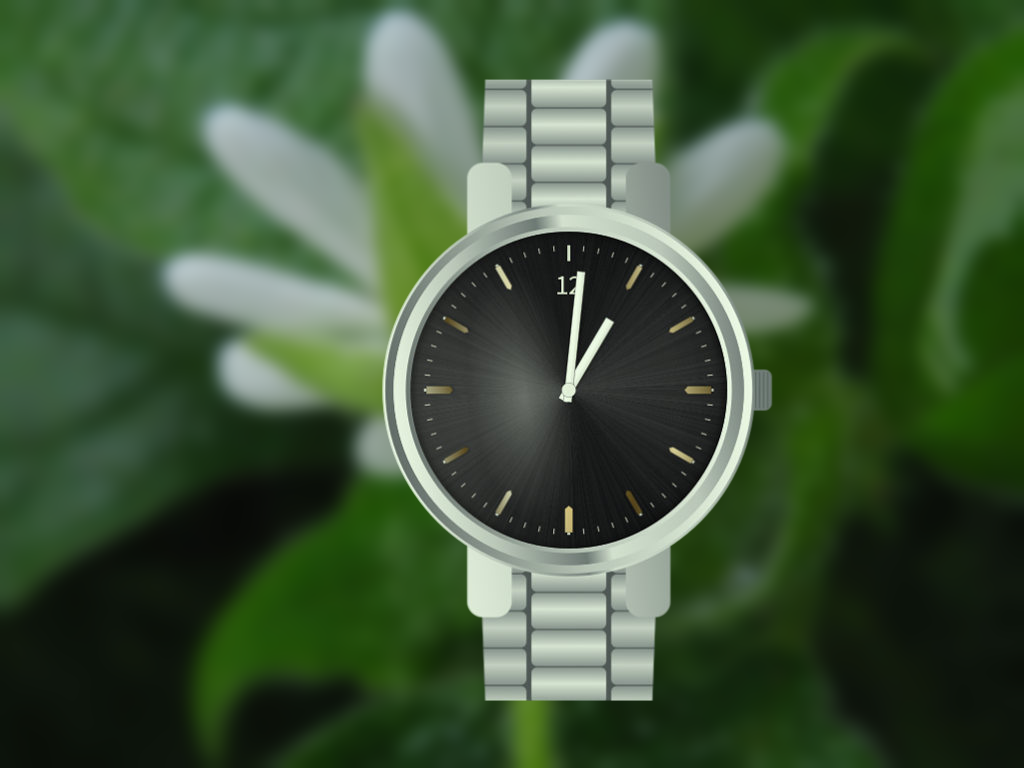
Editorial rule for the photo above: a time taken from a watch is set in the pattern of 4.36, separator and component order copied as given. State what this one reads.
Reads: 1.01
